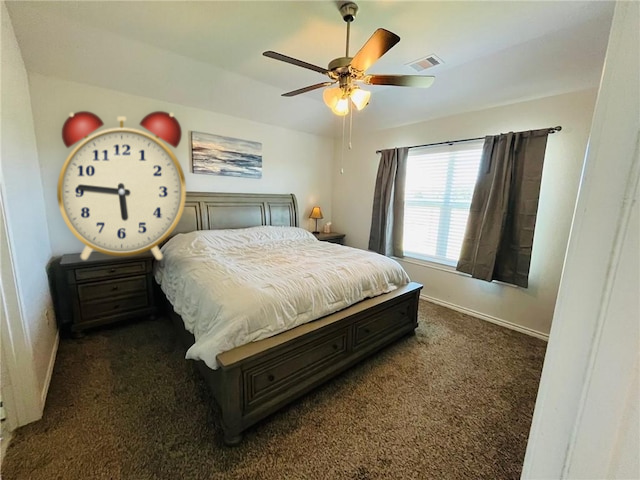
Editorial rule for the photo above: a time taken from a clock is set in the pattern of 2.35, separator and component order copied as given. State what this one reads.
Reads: 5.46
